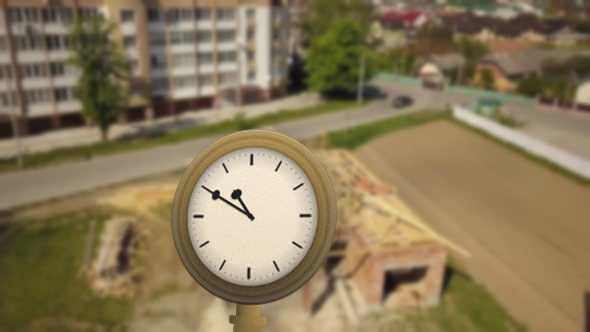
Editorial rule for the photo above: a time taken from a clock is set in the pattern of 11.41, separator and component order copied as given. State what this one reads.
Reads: 10.50
